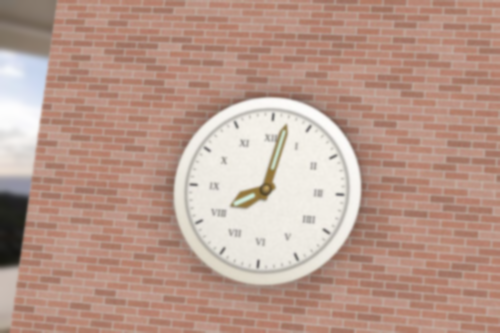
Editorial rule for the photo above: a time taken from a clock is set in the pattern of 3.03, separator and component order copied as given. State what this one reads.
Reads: 8.02
